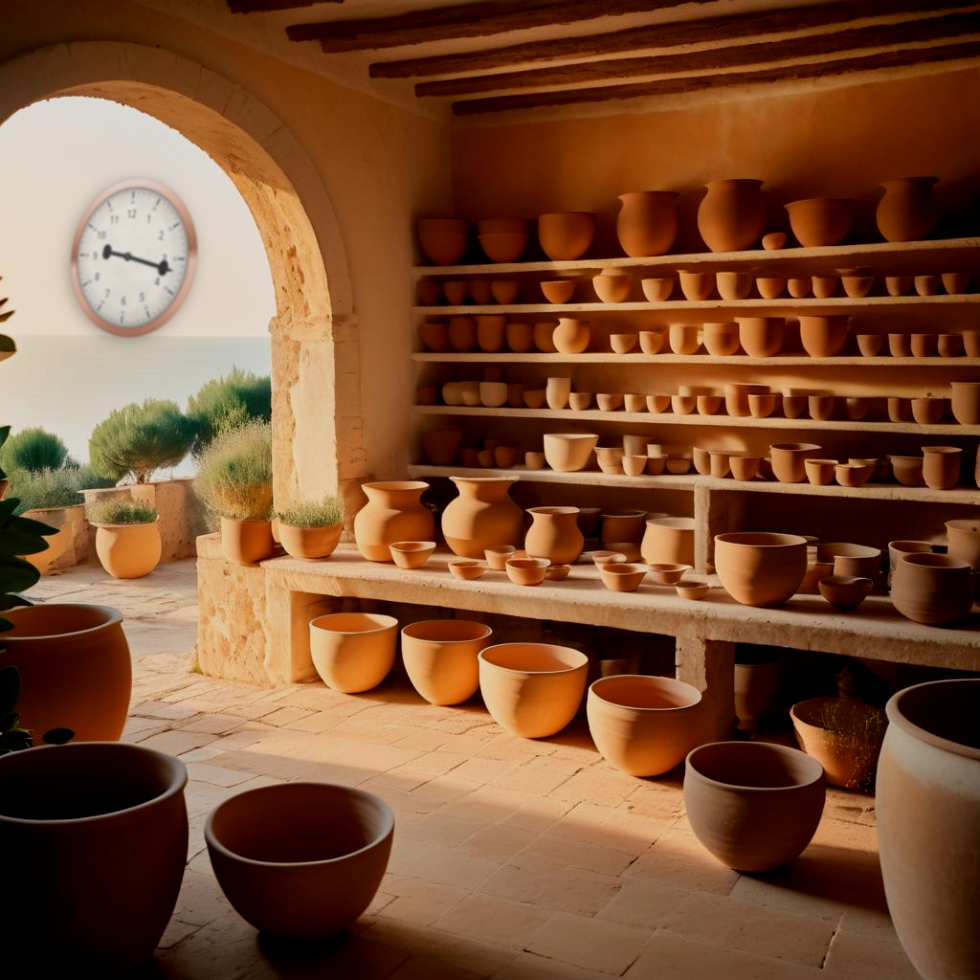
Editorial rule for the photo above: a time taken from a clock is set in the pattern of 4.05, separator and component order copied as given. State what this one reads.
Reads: 9.17
